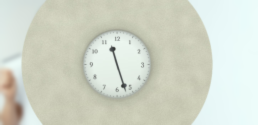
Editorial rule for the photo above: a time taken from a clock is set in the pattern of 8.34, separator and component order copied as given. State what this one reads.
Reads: 11.27
